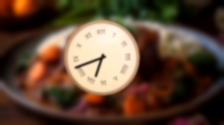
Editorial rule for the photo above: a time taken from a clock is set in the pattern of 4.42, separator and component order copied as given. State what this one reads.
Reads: 6.42
